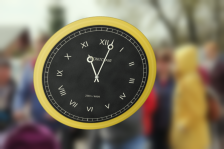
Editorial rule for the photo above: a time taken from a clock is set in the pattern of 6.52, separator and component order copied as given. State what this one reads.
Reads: 11.02
